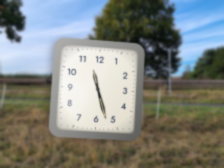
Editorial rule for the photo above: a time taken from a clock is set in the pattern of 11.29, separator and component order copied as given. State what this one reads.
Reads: 11.27
